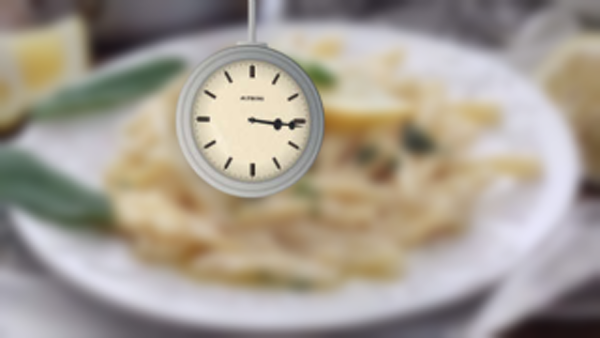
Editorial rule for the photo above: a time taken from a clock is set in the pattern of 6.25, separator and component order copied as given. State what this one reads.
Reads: 3.16
